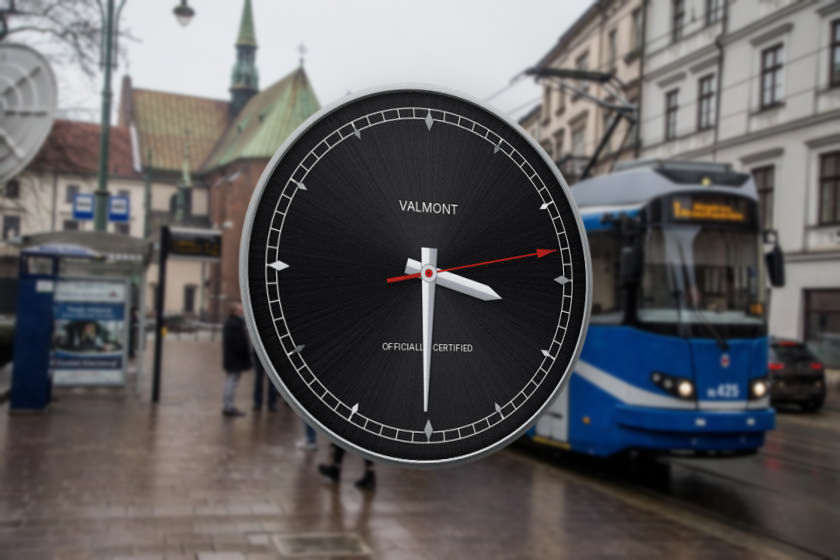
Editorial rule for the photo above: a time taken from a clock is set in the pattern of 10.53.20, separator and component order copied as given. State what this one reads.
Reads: 3.30.13
